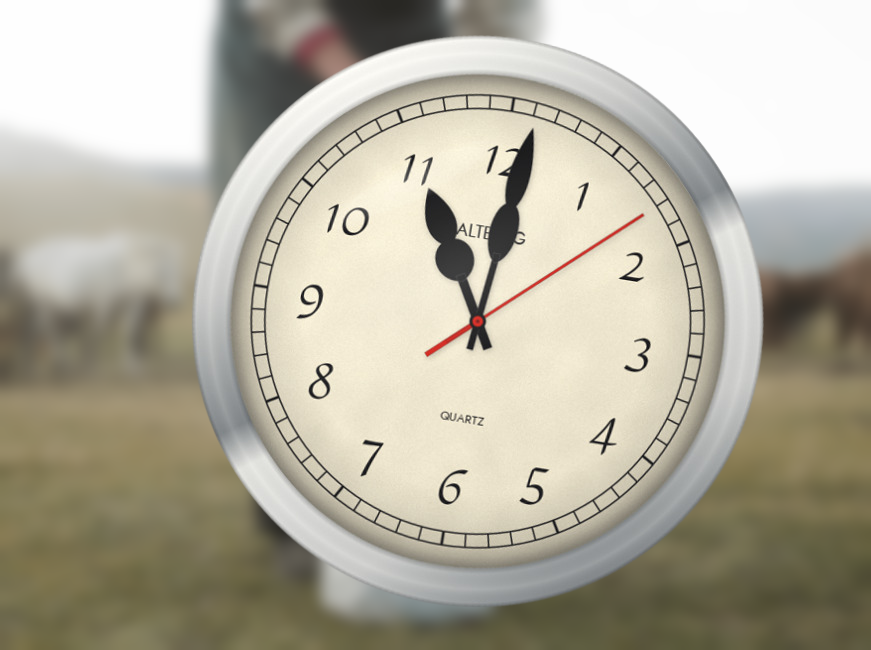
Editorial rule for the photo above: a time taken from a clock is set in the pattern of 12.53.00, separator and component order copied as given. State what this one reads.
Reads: 11.01.08
